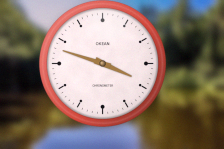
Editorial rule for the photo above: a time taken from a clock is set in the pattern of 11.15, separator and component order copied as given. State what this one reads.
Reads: 3.48
